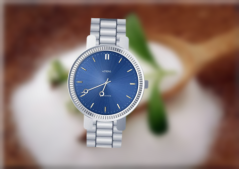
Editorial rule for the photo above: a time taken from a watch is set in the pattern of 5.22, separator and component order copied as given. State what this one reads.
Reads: 6.41
